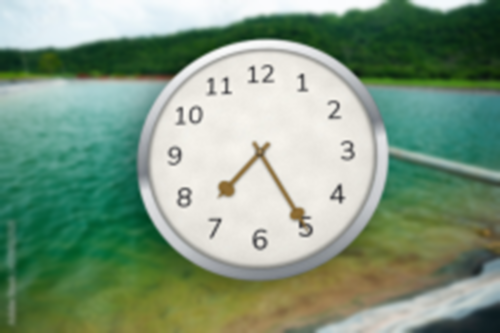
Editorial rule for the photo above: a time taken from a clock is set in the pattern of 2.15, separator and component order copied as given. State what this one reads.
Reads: 7.25
